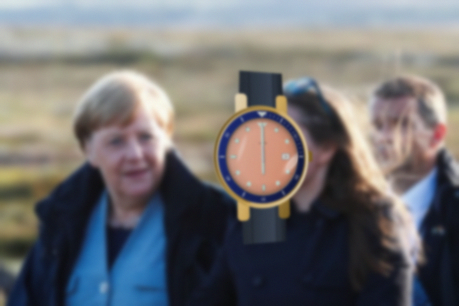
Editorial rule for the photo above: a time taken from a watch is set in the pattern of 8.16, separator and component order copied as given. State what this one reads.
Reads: 6.00
